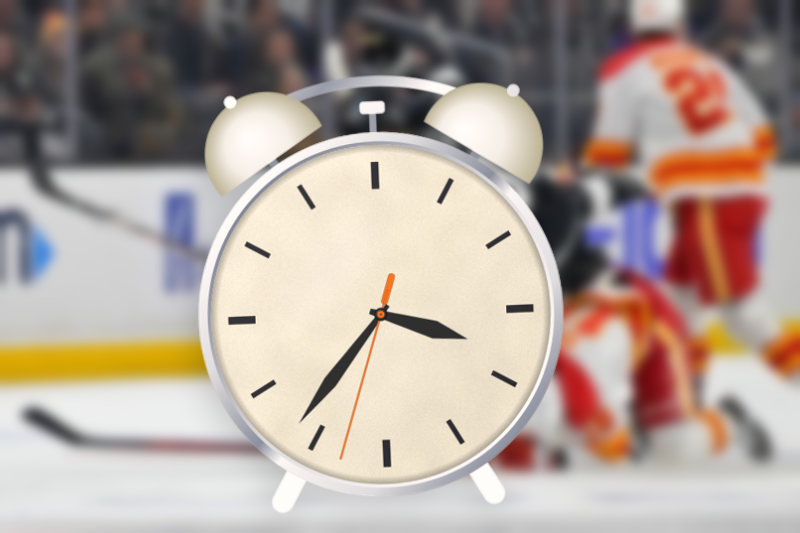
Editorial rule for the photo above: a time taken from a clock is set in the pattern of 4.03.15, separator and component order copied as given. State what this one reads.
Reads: 3.36.33
